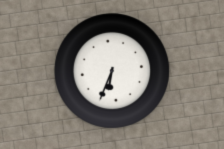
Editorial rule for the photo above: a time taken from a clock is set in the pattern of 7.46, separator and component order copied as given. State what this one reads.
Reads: 6.35
